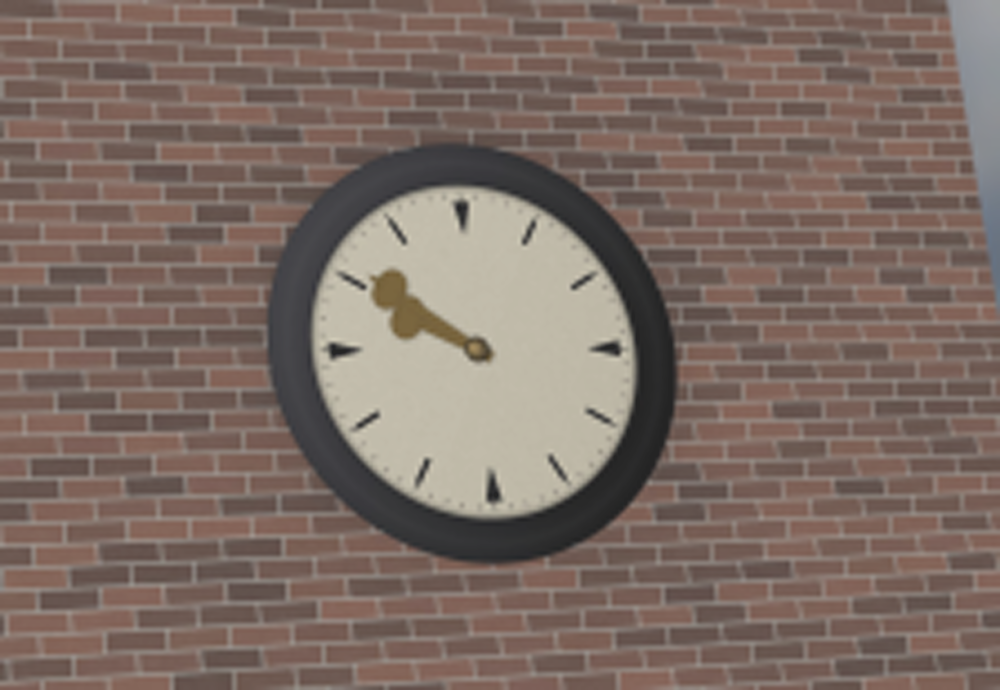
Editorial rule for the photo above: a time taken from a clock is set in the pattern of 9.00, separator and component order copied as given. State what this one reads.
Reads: 9.51
